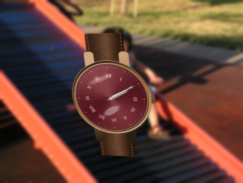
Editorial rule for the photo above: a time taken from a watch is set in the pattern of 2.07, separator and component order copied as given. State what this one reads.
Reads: 2.10
